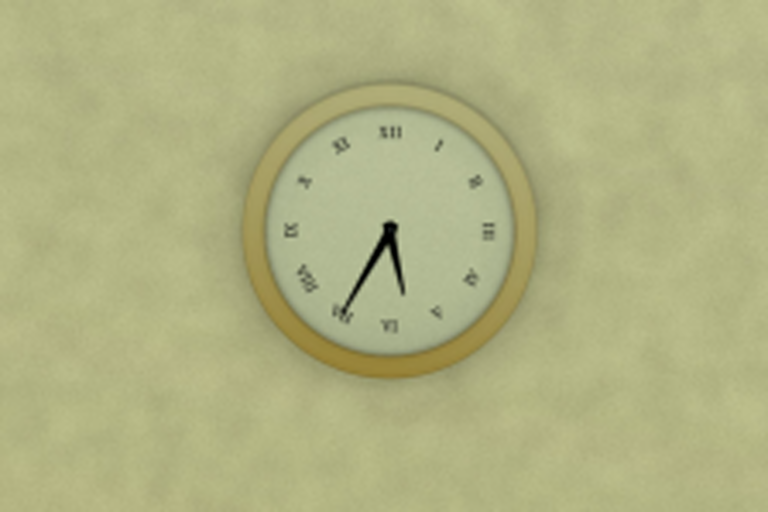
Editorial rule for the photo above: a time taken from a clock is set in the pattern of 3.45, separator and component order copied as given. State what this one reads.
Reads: 5.35
